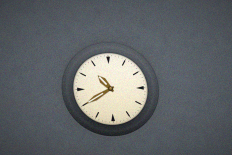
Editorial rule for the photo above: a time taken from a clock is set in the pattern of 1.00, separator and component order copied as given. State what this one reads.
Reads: 10.40
